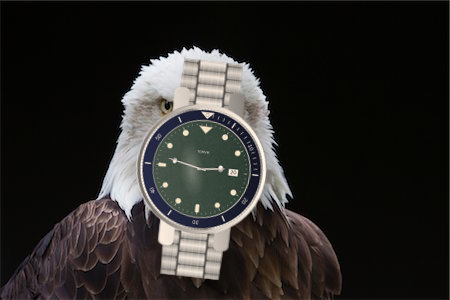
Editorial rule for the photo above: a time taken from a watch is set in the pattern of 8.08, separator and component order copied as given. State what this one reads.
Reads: 2.47
